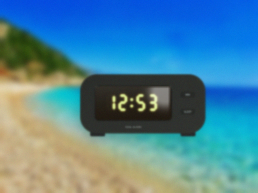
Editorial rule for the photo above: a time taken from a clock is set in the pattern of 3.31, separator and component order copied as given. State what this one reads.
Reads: 12.53
